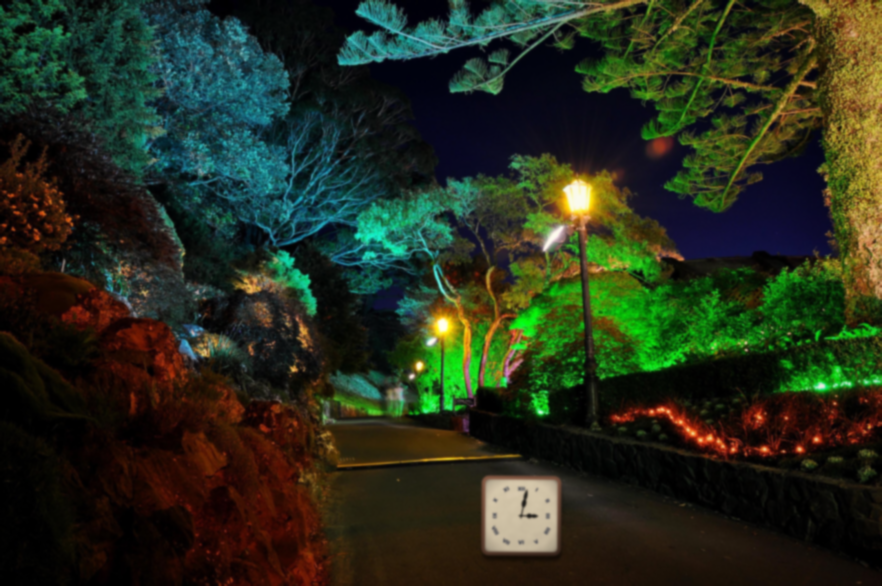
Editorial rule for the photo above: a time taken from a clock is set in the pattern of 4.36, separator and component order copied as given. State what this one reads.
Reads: 3.02
